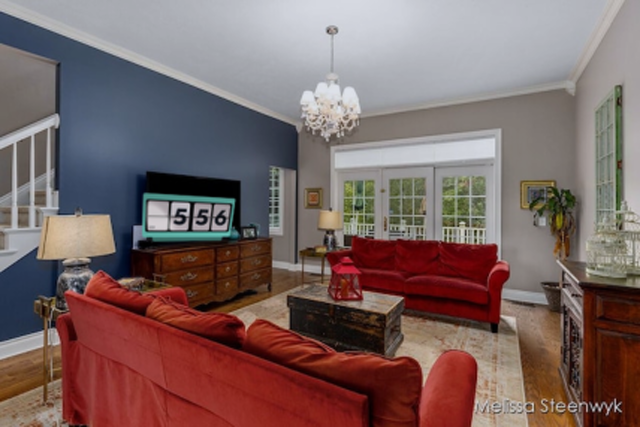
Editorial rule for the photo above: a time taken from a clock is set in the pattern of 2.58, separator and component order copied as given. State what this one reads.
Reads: 5.56
